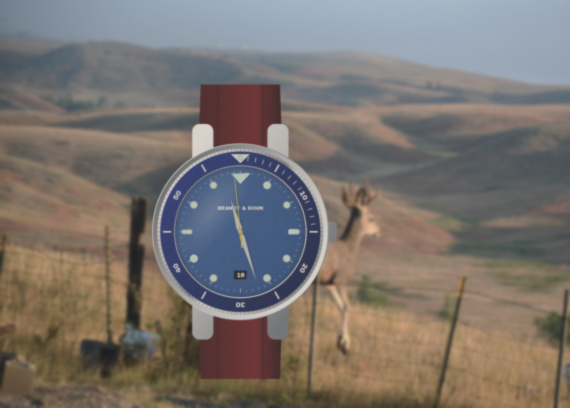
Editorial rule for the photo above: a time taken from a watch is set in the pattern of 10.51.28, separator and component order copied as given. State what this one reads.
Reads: 11.26.59
